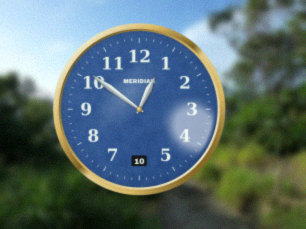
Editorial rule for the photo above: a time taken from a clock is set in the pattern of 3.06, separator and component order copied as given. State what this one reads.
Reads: 12.51
